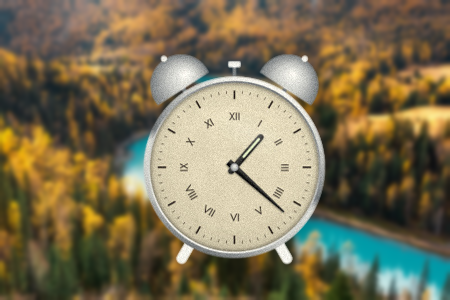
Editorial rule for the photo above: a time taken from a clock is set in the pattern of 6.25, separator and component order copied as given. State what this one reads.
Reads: 1.22
